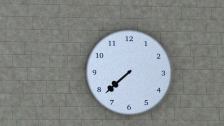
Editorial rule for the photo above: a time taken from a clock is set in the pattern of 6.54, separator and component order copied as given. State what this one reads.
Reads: 7.38
